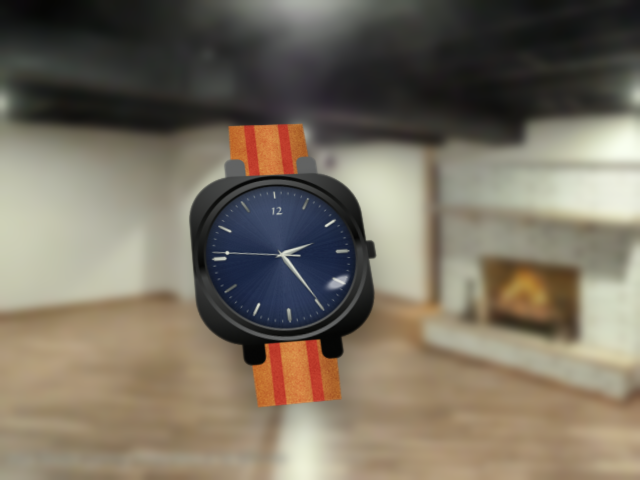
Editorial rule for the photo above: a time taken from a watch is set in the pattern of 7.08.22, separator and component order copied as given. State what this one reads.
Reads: 2.24.46
